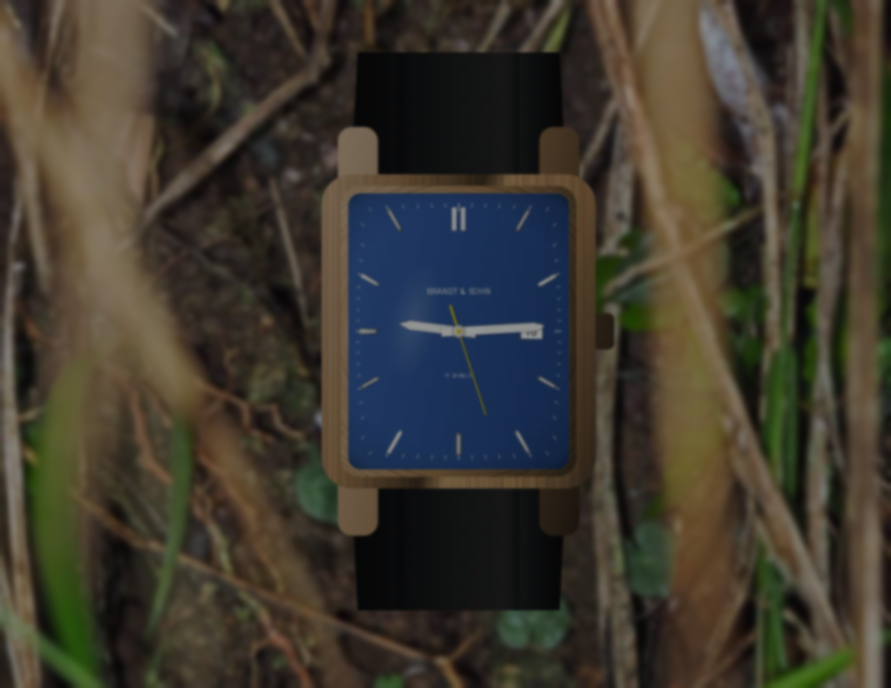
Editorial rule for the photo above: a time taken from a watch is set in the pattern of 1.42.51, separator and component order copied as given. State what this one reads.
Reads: 9.14.27
